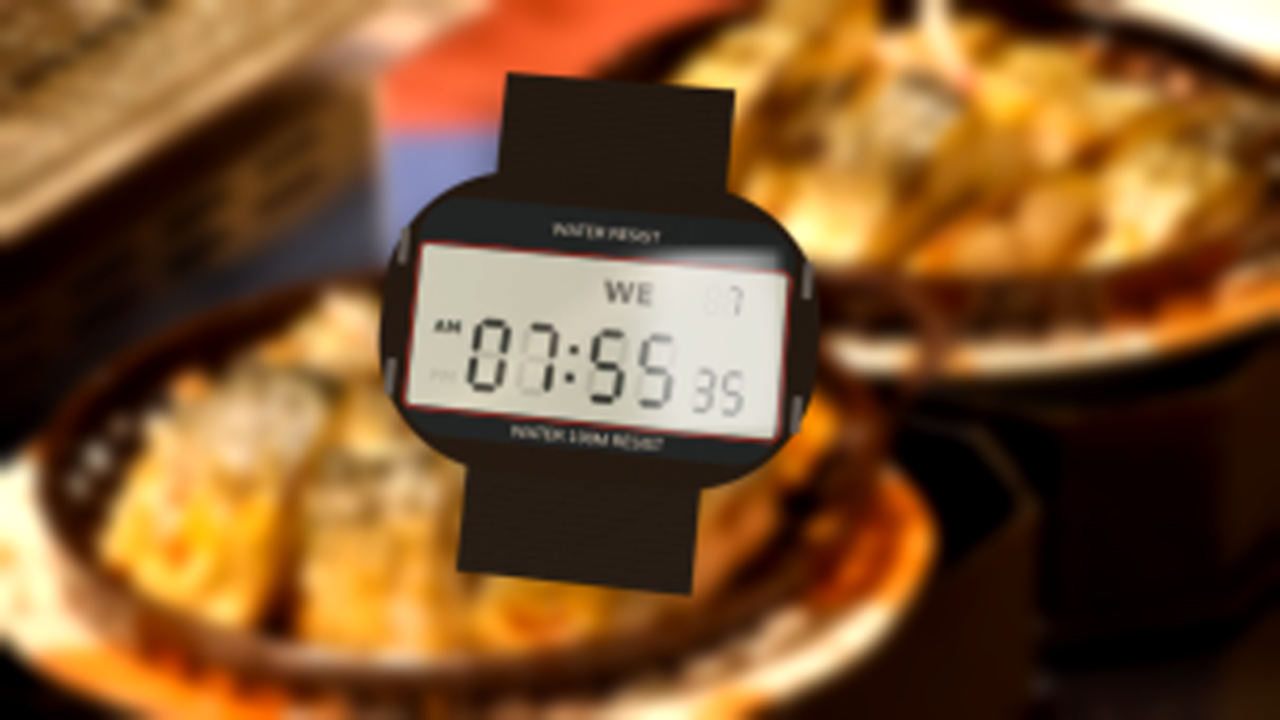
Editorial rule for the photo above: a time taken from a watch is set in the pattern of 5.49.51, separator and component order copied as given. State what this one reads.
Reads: 7.55.35
